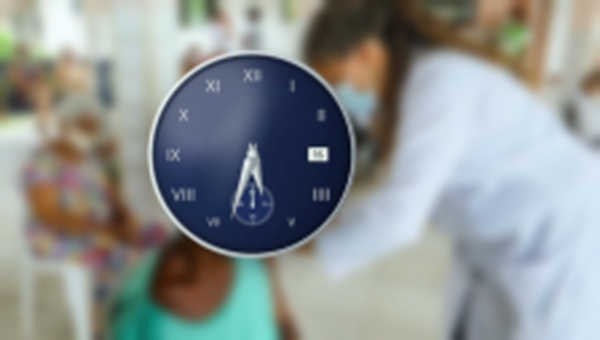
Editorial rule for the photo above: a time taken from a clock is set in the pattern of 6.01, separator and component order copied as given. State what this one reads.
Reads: 5.33
